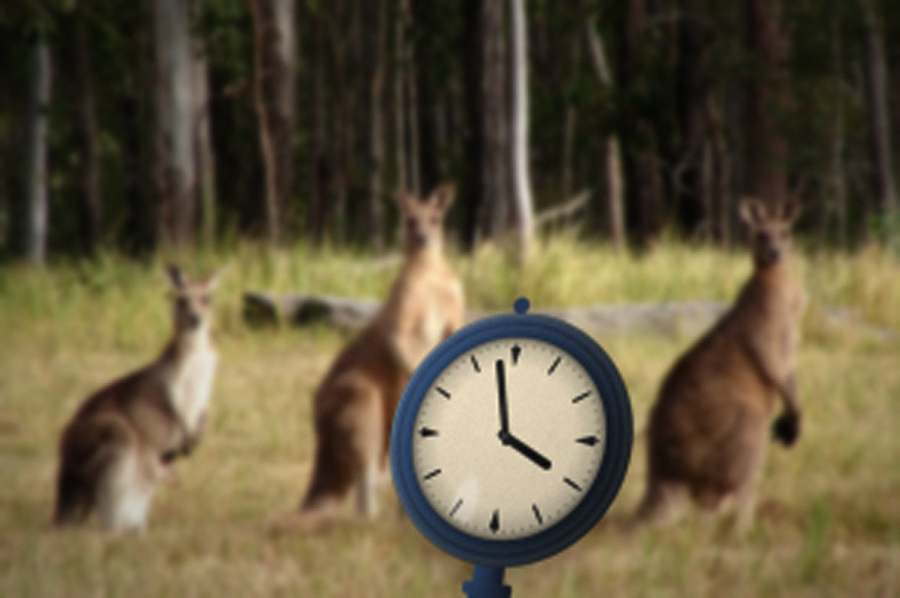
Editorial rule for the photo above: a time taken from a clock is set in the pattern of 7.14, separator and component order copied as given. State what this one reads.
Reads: 3.58
